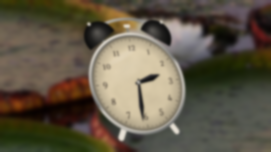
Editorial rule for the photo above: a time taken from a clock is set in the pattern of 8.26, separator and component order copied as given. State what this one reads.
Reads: 2.31
